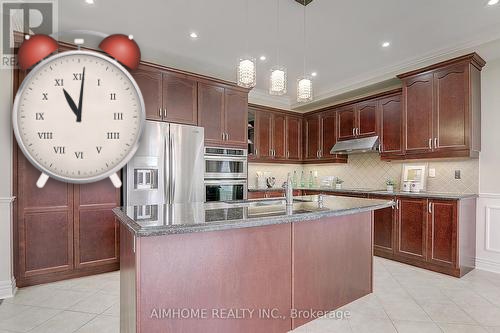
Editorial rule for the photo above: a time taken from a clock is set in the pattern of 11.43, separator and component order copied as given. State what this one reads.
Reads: 11.01
